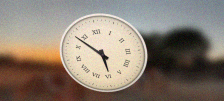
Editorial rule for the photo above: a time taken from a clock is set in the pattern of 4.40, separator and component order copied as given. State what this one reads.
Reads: 5.53
